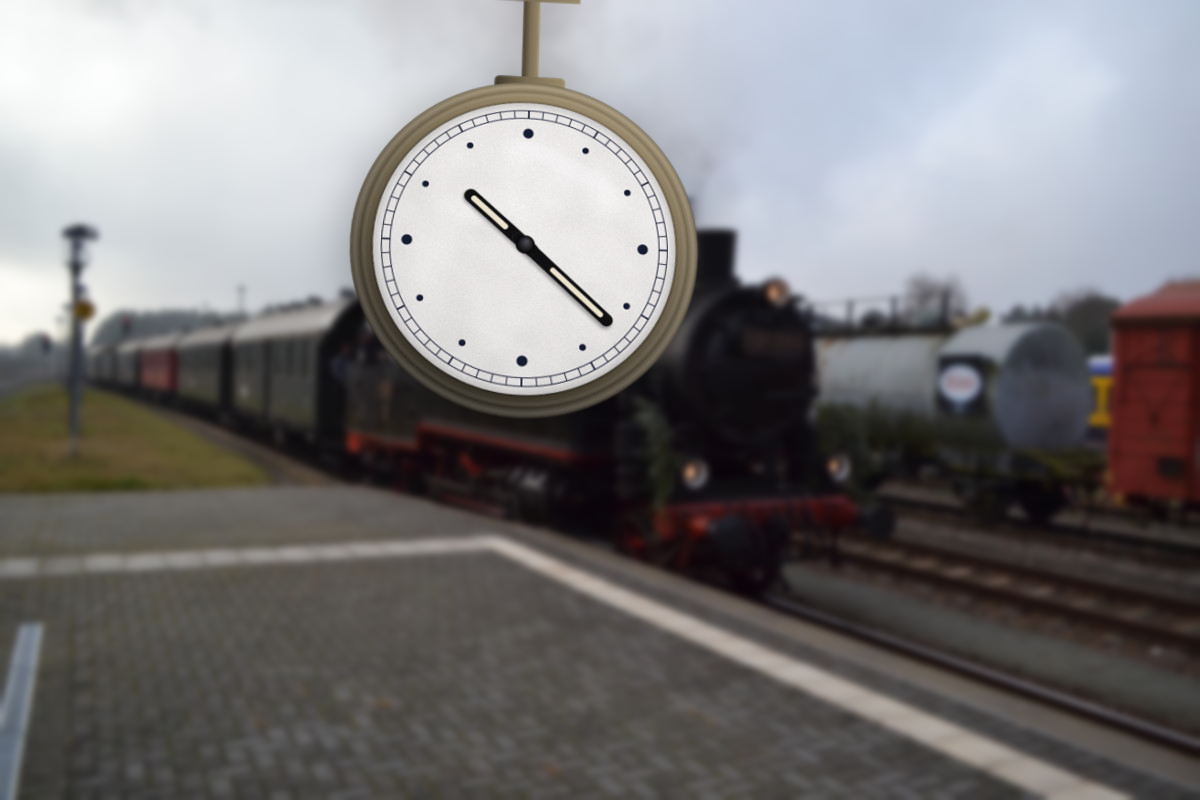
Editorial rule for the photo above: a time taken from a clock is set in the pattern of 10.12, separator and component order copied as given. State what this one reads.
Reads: 10.22
